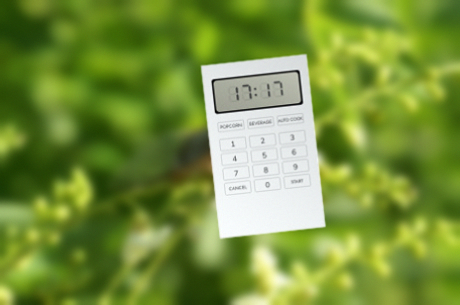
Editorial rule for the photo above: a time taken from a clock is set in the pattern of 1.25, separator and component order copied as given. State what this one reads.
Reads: 17.17
